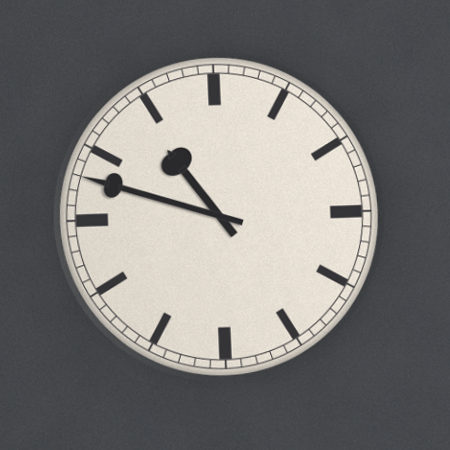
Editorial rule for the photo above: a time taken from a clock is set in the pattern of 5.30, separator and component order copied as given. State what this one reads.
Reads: 10.48
